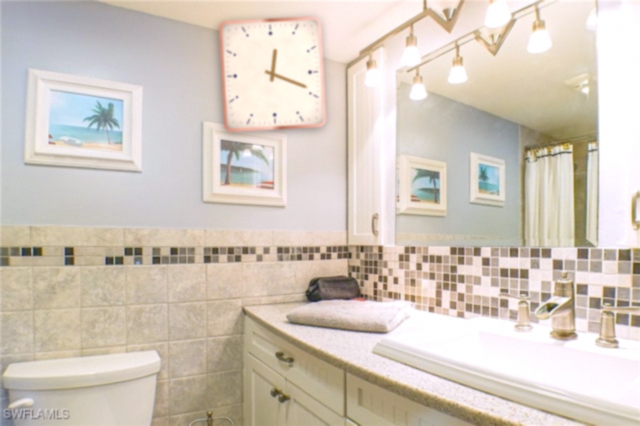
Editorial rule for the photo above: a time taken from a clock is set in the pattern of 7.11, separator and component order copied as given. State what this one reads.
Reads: 12.19
